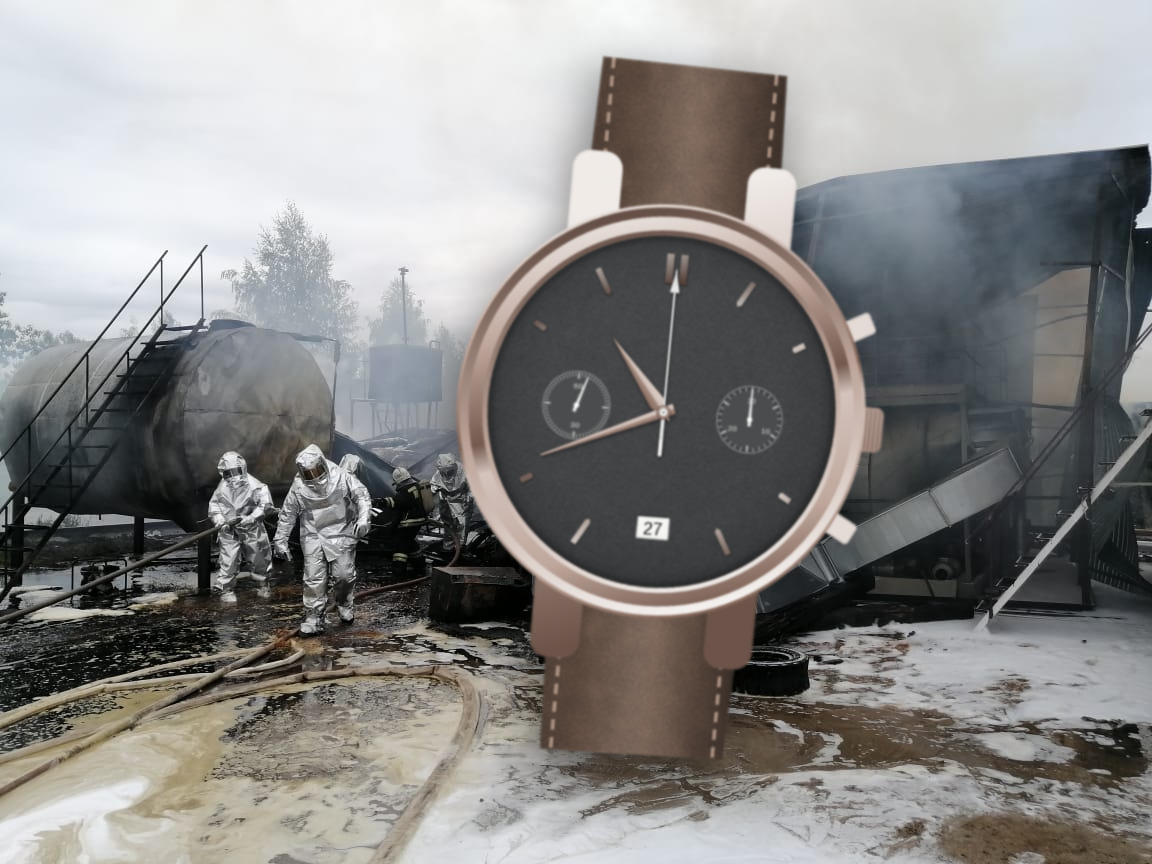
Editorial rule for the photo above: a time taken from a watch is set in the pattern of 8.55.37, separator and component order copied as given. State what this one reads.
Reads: 10.41.03
